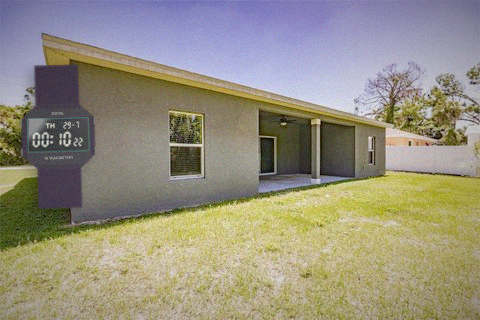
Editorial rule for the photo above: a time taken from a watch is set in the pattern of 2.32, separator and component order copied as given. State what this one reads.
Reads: 0.10
